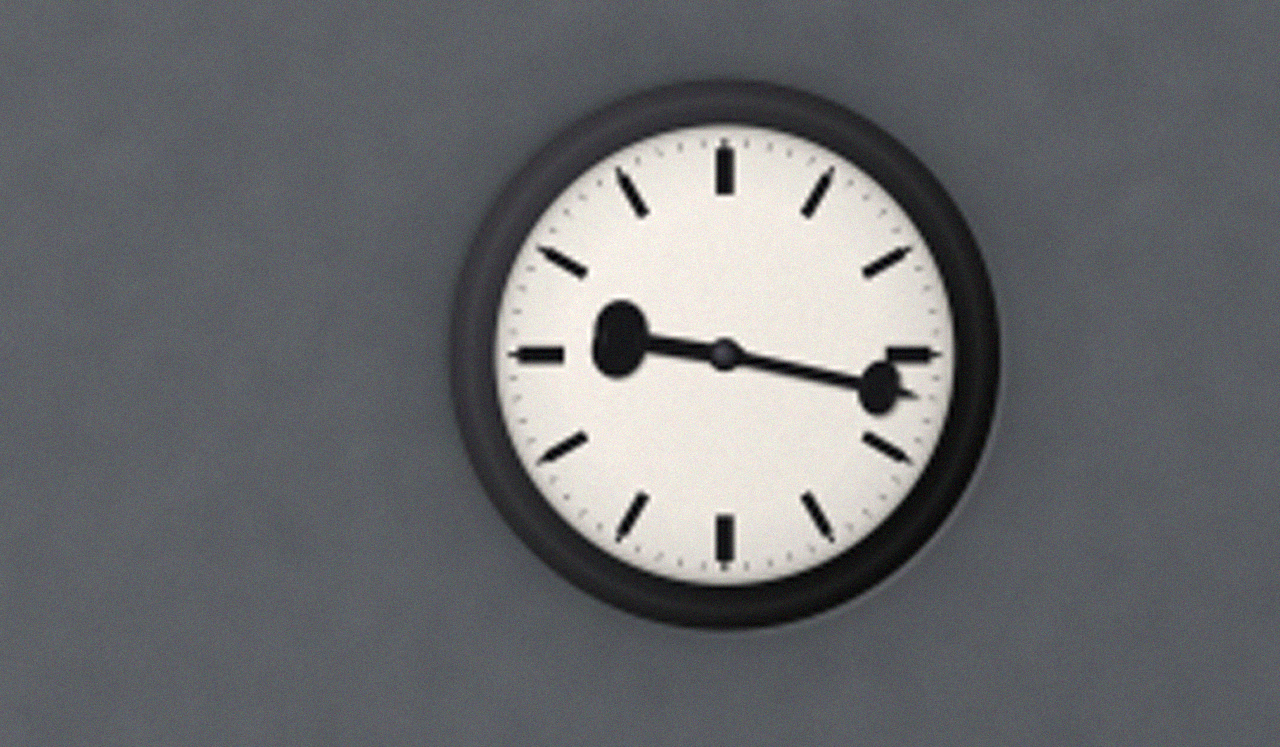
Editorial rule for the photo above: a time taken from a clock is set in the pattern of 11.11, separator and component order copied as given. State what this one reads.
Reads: 9.17
